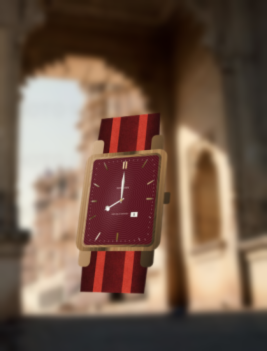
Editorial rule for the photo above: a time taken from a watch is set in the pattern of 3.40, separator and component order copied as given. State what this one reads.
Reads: 8.00
